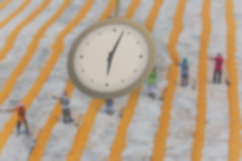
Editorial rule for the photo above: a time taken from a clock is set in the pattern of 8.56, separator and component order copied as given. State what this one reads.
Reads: 6.03
